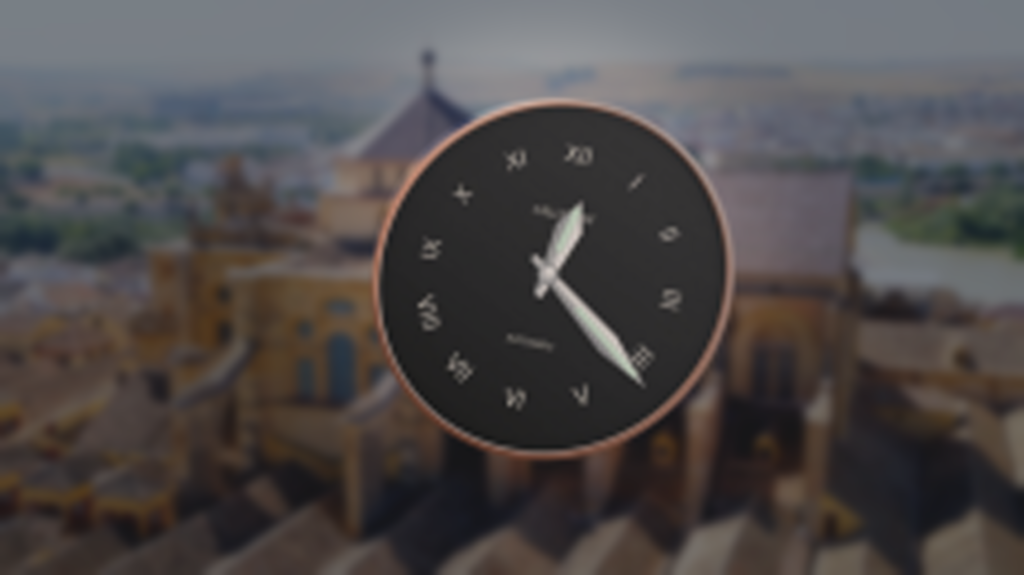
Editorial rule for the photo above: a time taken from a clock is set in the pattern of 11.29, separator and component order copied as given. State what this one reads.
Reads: 12.21
